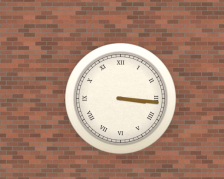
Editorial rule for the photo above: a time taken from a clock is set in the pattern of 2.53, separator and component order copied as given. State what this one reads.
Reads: 3.16
